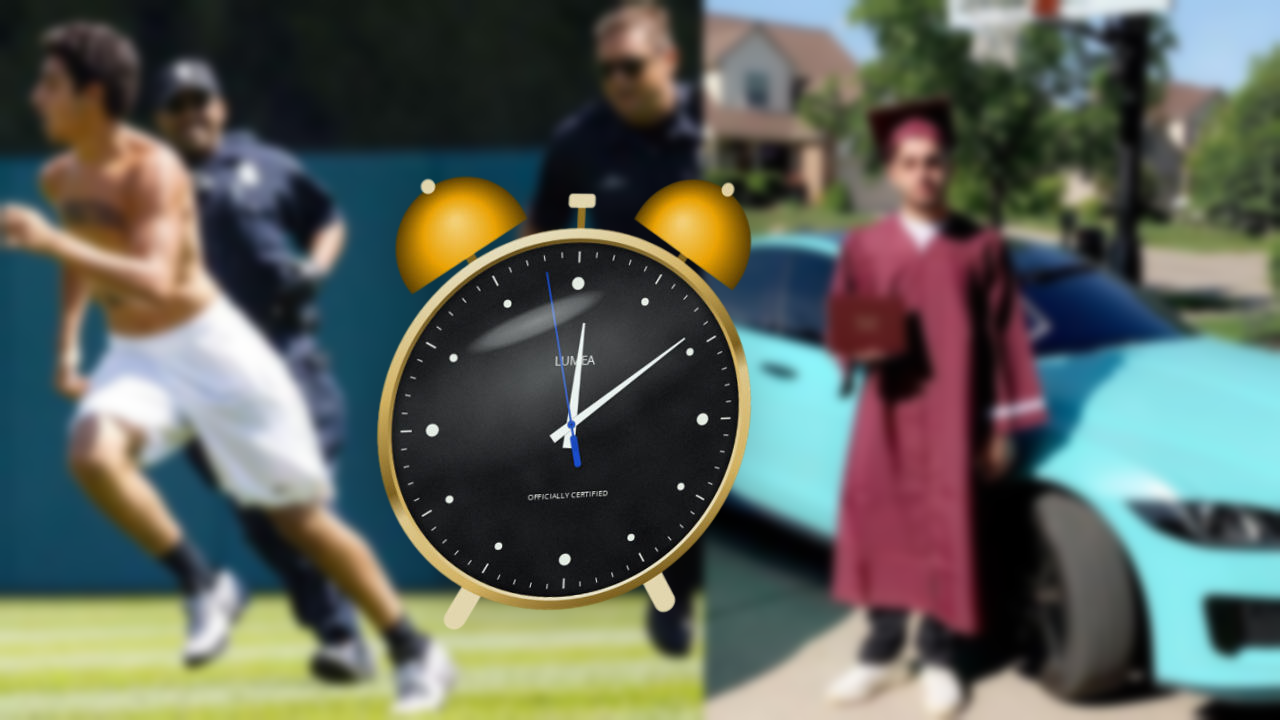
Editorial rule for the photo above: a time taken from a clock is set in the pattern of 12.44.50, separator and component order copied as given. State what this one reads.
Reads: 12.08.58
